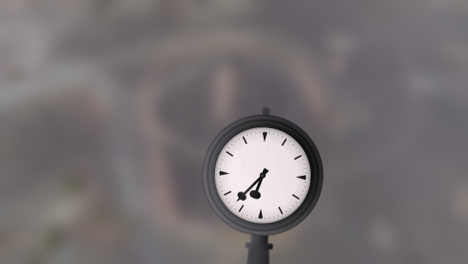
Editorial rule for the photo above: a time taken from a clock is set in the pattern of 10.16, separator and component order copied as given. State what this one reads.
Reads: 6.37
